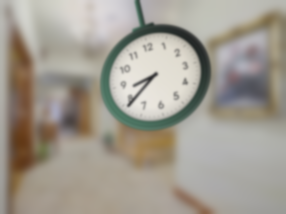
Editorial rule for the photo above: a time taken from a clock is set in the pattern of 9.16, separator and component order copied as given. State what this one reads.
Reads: 8.39
